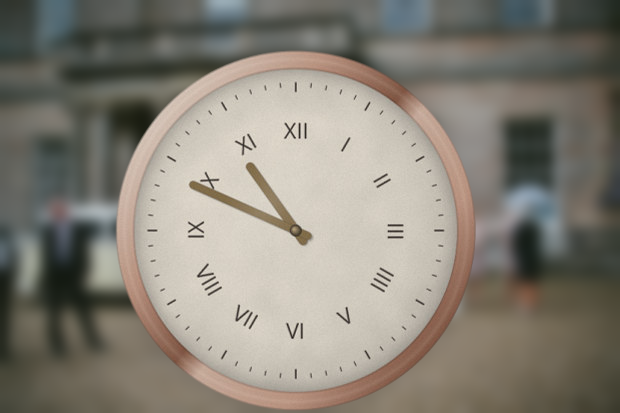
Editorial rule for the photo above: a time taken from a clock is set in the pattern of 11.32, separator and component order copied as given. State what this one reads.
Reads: 10.49
